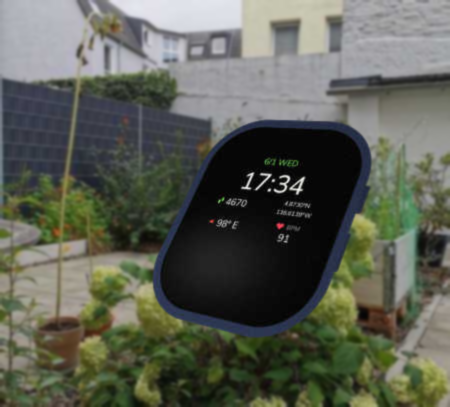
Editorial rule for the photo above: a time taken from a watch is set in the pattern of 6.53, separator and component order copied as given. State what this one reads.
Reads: 17.34
